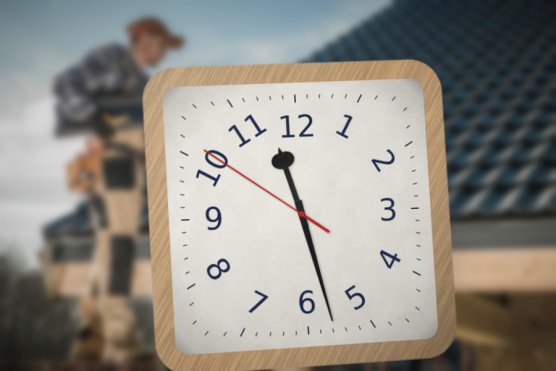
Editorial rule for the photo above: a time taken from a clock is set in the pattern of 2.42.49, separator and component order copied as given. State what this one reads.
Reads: 11.27.51
